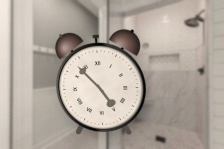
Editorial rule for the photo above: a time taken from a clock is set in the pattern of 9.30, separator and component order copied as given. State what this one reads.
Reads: 4.53
